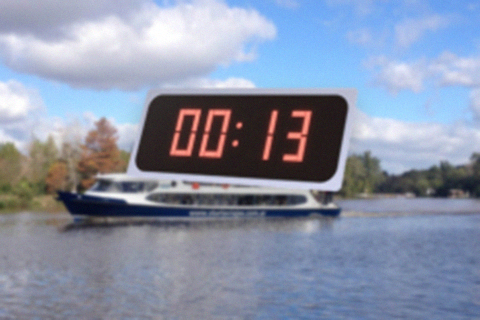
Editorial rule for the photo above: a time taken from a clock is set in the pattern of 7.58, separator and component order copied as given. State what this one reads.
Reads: 0.13
